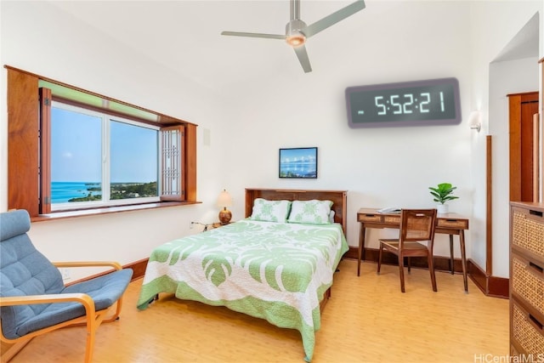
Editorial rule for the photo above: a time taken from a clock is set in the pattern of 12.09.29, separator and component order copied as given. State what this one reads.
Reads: 5.52.21
